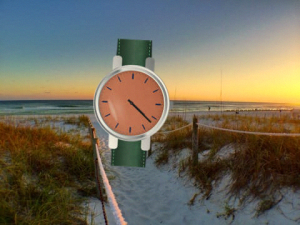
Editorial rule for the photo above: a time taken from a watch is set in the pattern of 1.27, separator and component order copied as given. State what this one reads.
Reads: 4.22
